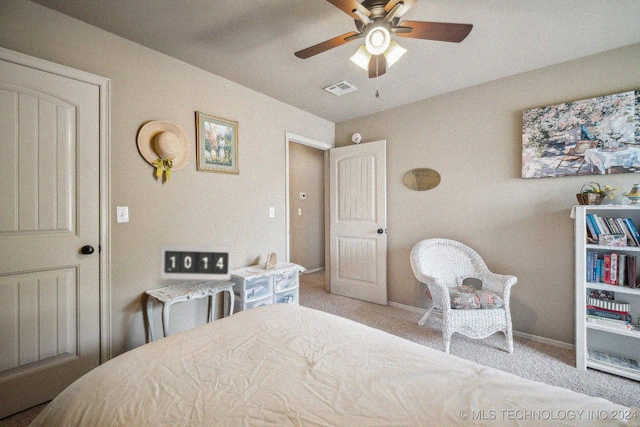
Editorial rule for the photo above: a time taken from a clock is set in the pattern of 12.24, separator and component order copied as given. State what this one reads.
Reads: 10.14
